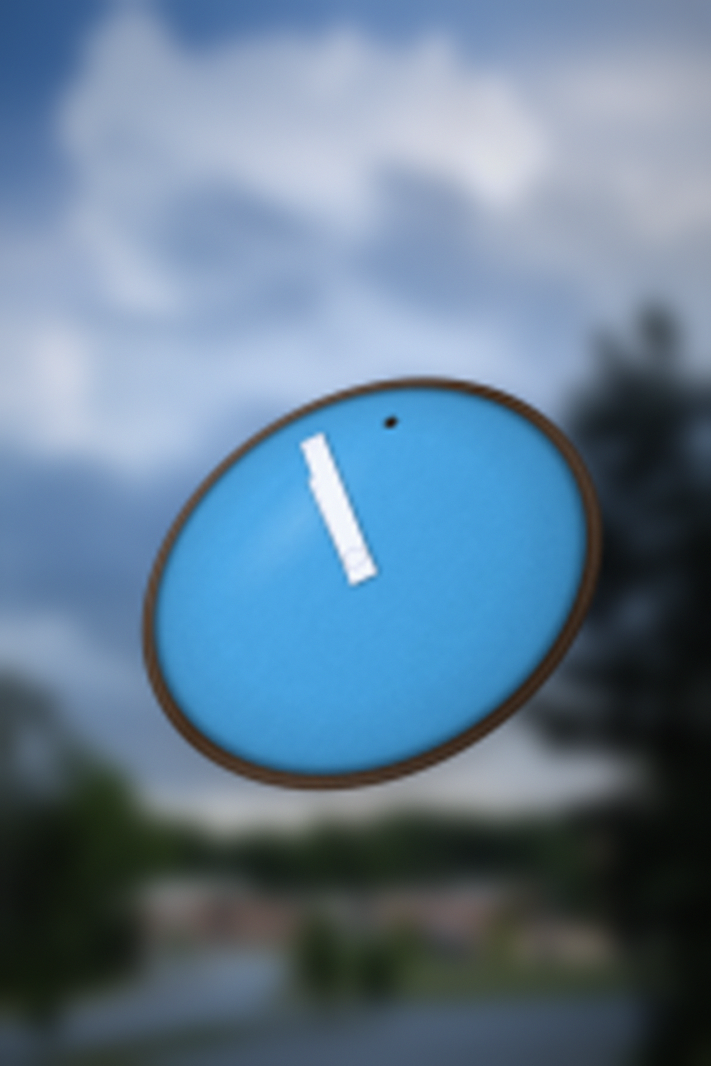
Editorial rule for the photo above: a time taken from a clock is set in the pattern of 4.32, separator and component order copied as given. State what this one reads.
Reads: 10.55
